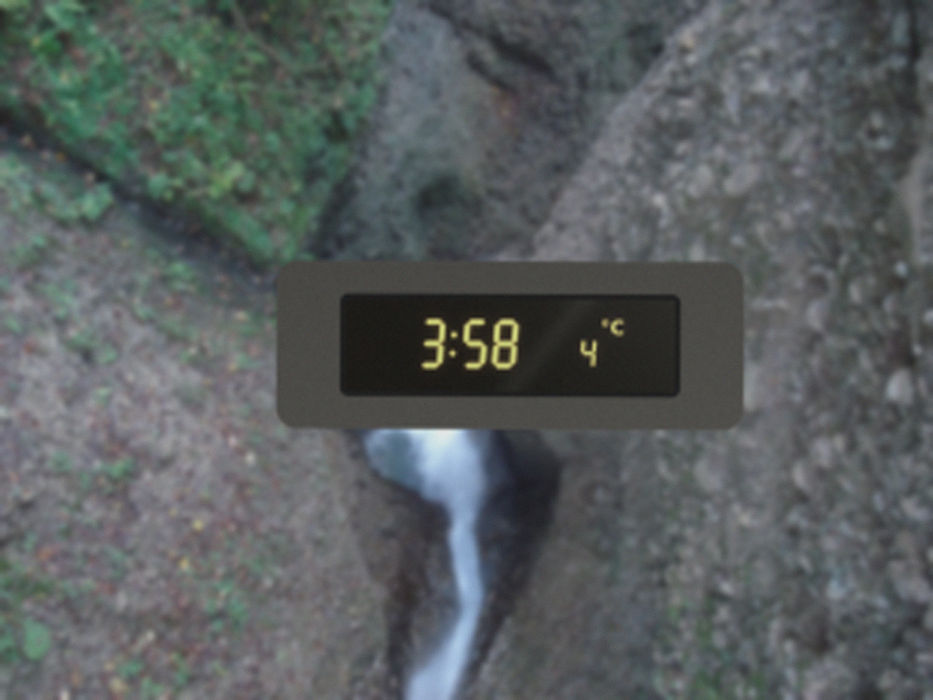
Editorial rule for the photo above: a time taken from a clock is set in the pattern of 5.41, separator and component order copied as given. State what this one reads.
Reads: 3.58
